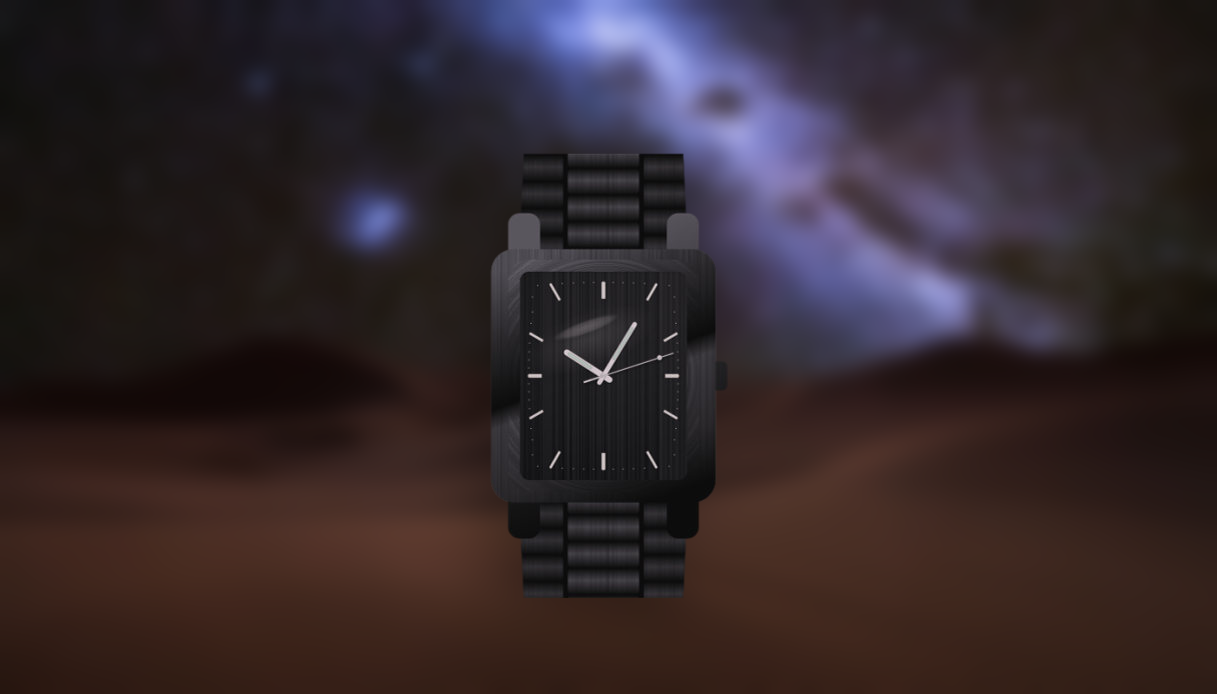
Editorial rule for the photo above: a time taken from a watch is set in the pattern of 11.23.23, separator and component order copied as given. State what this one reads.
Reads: 10.05.12
